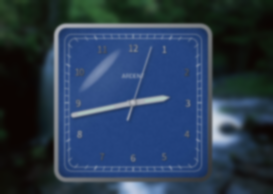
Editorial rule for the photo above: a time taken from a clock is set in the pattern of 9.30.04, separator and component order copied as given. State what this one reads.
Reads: 2.43.03
